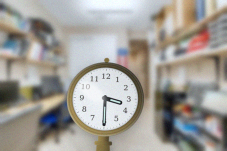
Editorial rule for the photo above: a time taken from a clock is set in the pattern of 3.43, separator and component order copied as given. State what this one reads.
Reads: 3.30
